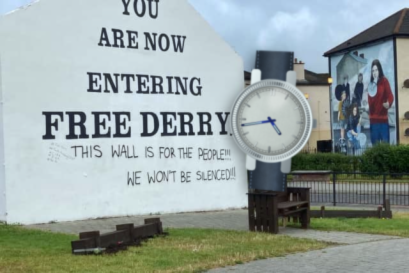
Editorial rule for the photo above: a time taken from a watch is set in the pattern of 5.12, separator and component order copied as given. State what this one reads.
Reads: 4.43
